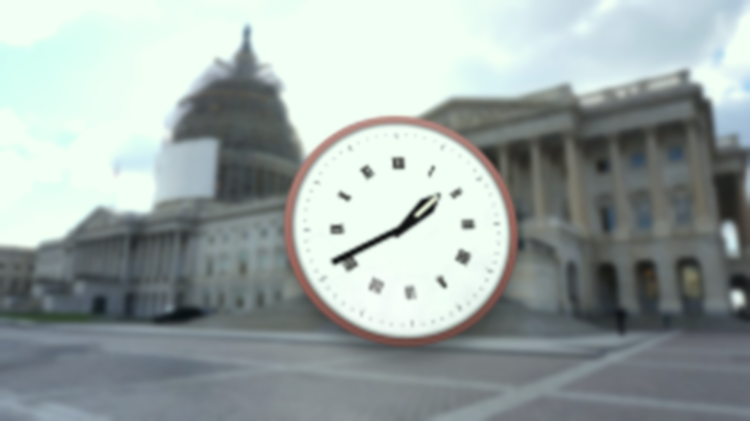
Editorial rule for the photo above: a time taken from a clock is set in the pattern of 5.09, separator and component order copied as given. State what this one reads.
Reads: 1.41
